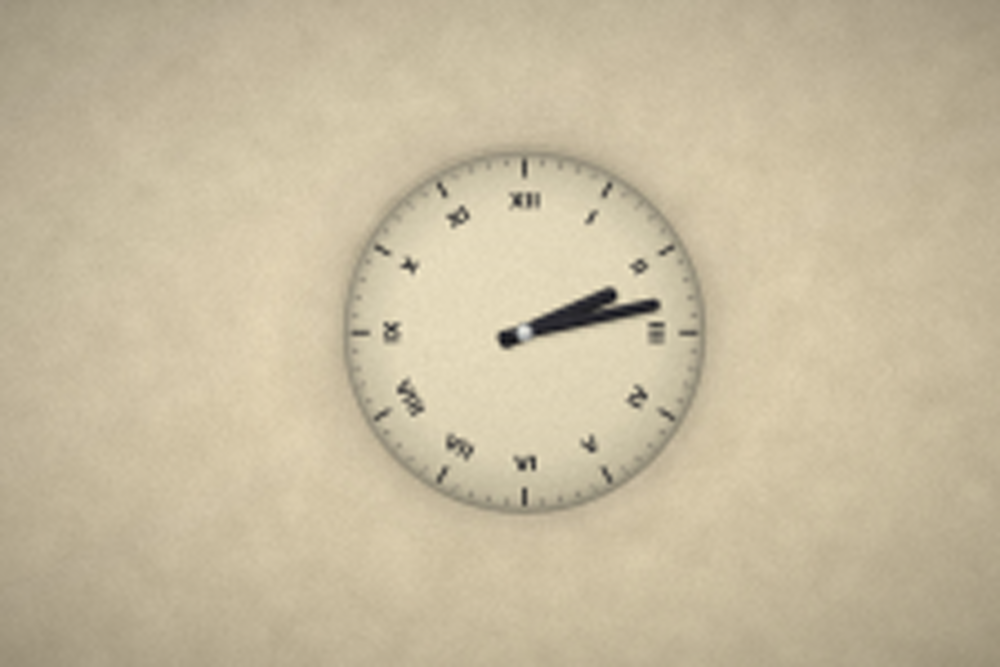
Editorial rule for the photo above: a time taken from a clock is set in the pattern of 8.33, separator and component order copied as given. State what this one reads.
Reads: 2.13
